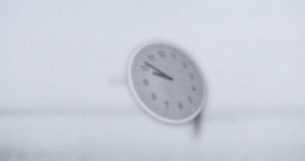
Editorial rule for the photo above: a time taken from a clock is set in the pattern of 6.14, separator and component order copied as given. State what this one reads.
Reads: 9.52
